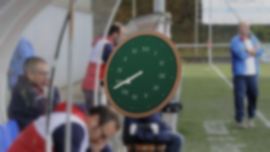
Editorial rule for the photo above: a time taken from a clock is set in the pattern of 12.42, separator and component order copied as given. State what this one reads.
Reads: 7.39
